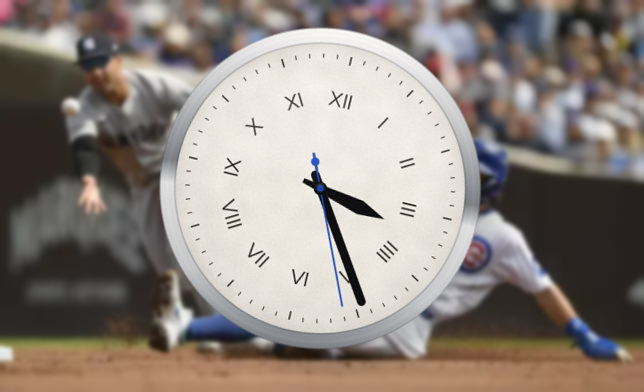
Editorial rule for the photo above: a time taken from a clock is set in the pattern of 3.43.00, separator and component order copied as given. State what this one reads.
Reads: 3.24.26
